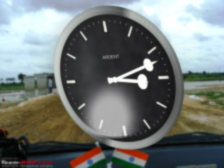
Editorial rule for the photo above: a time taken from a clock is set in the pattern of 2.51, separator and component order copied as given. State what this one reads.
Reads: 3.12
